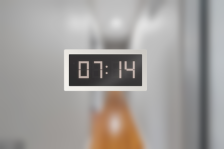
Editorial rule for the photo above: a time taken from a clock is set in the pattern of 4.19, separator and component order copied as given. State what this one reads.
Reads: 7.14
